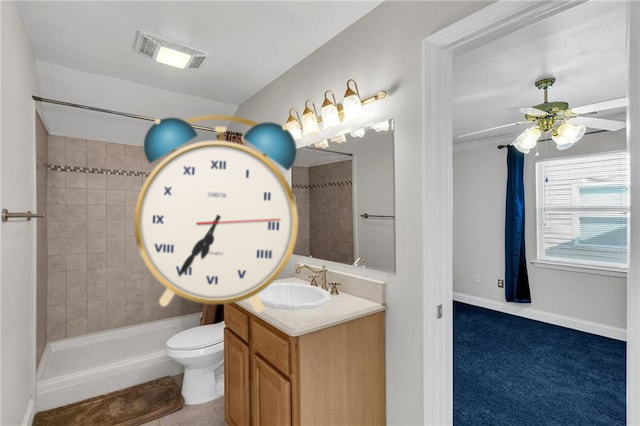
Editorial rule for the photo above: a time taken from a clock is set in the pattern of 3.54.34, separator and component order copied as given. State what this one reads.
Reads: 6.35.14
